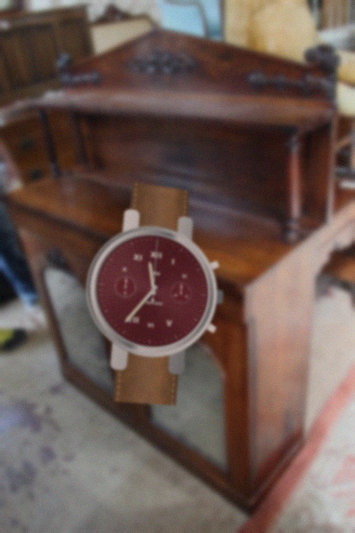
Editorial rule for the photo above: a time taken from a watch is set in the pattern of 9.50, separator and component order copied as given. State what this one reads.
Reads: 11.36
